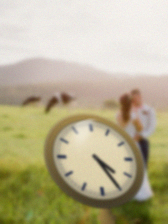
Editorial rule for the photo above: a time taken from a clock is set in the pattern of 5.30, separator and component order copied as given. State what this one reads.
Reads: 4.25
